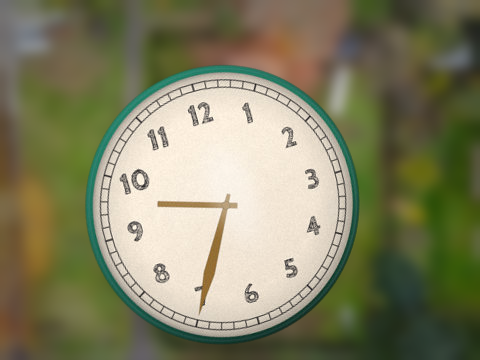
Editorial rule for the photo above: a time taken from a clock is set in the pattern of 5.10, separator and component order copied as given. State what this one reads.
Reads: 9.35
